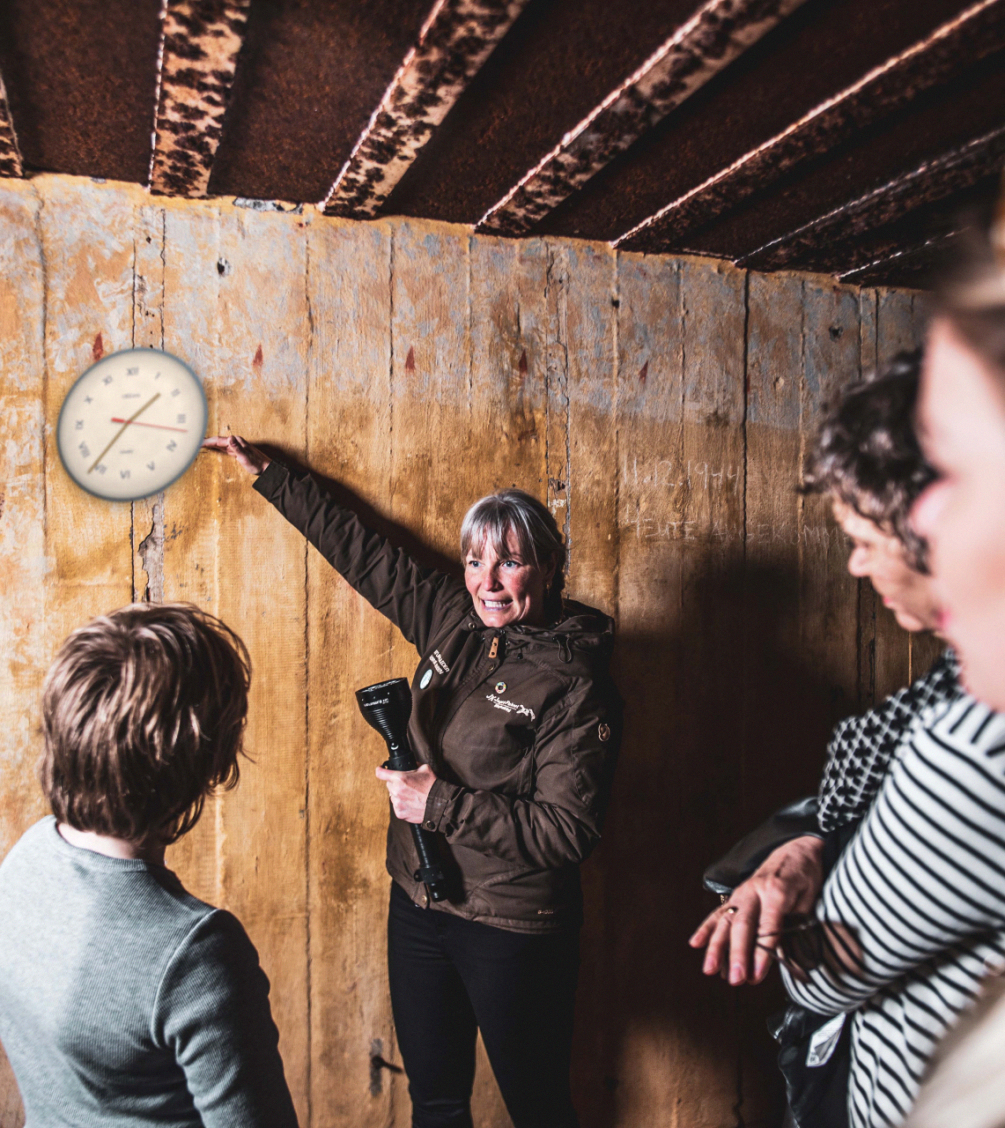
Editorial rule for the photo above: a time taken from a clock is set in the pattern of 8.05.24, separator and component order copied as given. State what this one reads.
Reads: 1.36.17
